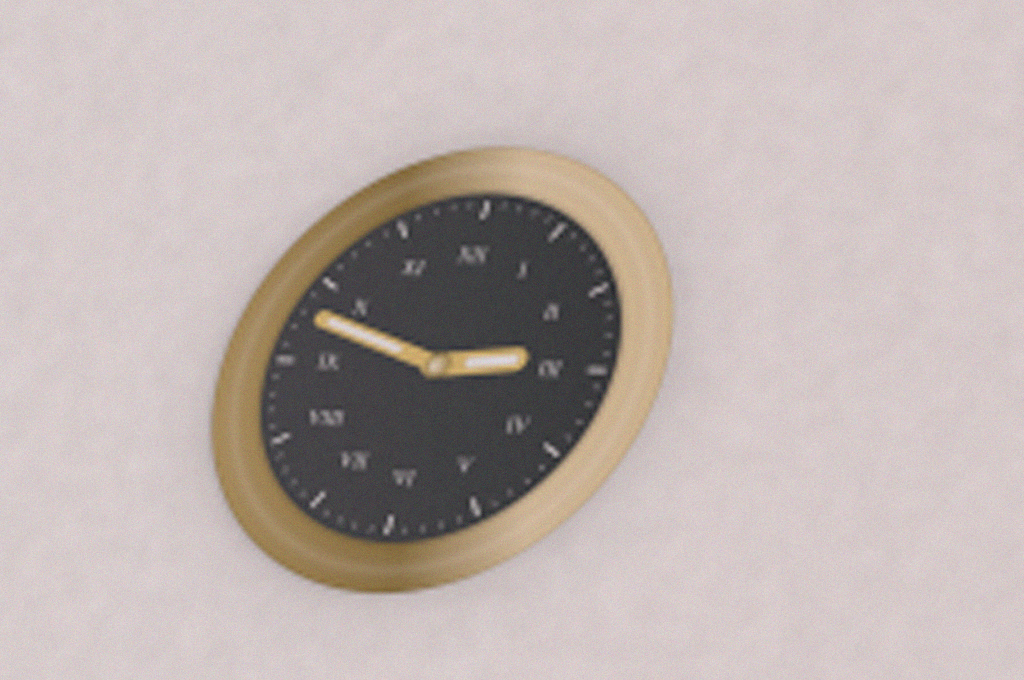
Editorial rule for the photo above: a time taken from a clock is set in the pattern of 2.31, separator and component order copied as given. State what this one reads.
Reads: 2.48
